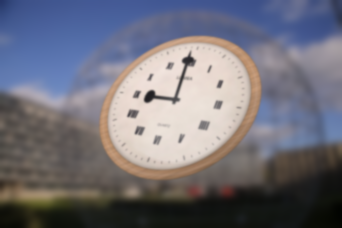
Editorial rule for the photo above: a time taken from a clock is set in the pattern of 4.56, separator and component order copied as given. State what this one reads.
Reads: 8.59
